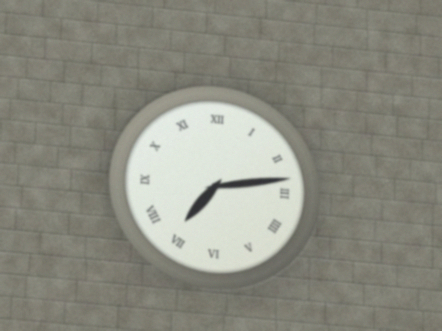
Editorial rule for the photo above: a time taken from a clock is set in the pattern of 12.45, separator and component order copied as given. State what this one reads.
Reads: 7.13
